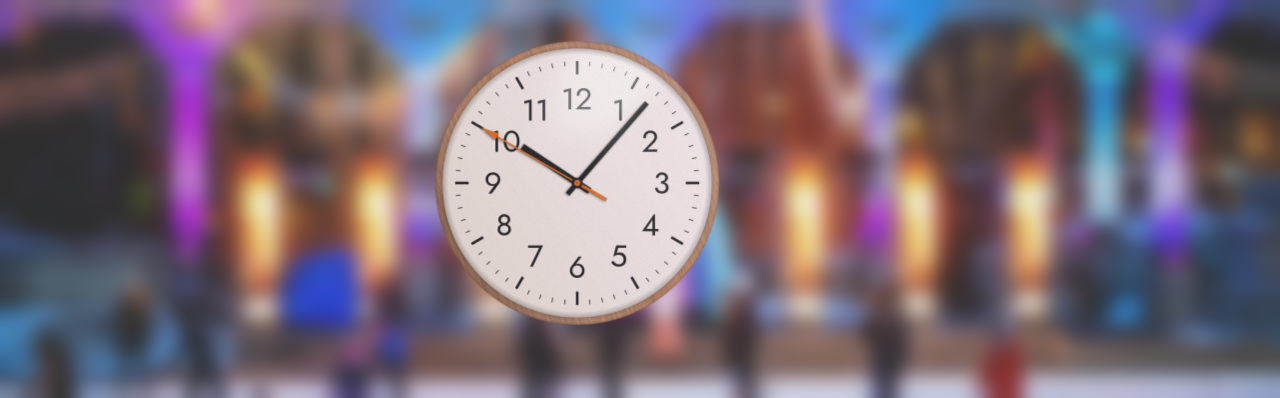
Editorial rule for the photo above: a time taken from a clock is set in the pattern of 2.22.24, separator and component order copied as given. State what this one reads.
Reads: 10.06.50
